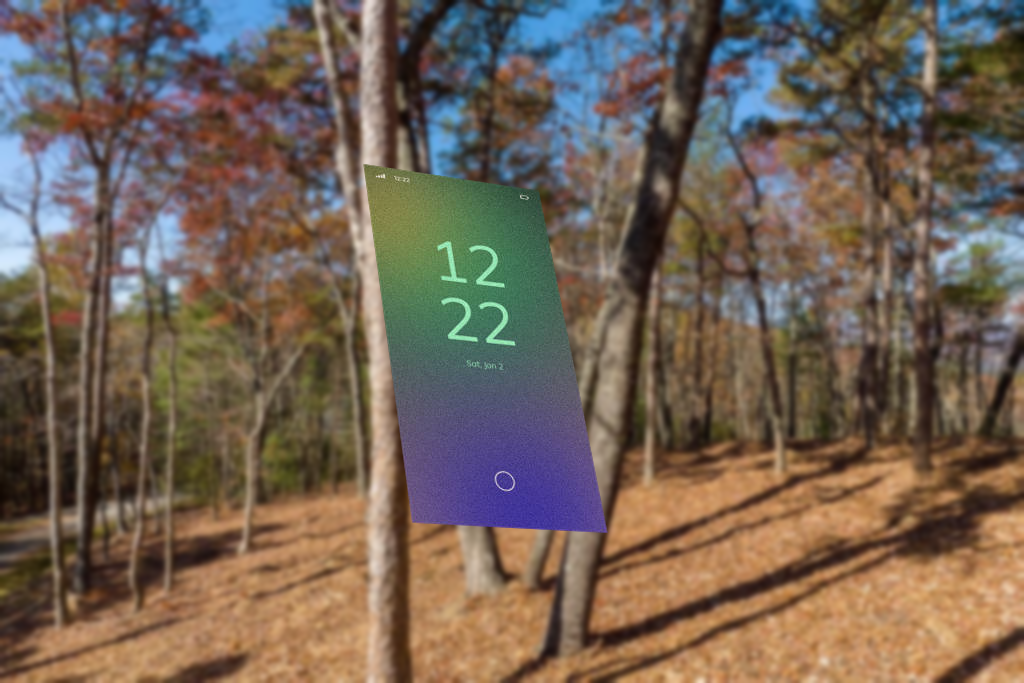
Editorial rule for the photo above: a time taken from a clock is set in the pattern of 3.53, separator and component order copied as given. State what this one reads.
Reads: 12.22
